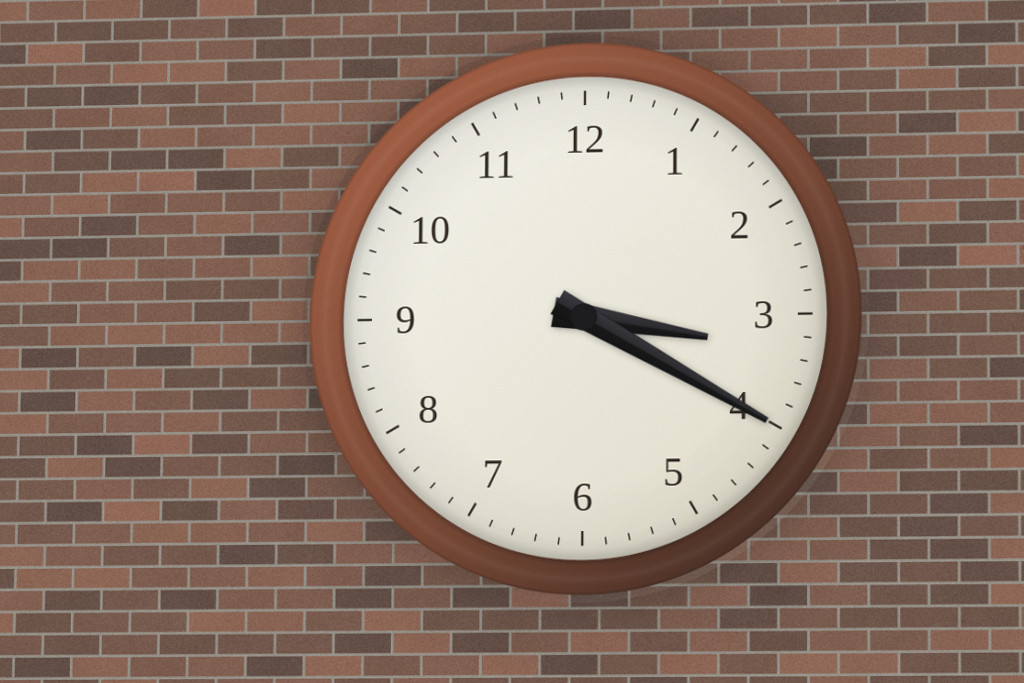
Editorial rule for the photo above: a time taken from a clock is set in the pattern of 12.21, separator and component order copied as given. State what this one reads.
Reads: 3.20
